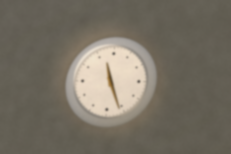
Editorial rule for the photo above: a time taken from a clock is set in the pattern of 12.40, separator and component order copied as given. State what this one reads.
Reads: 11.26
